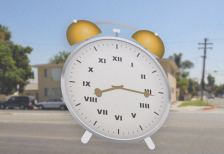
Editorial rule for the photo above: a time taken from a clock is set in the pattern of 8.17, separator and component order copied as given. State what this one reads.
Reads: 8.16
